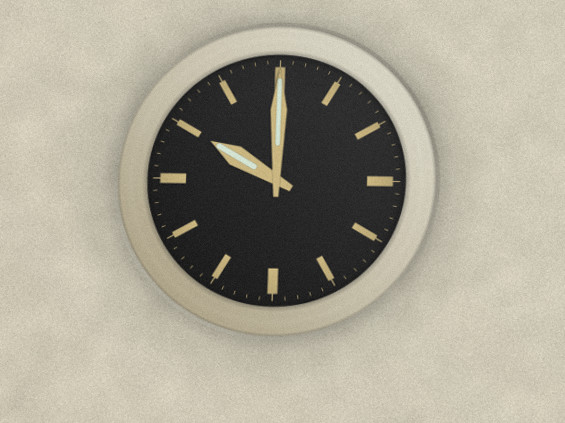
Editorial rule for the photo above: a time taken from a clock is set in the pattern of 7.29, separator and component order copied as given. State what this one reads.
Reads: 10.00
